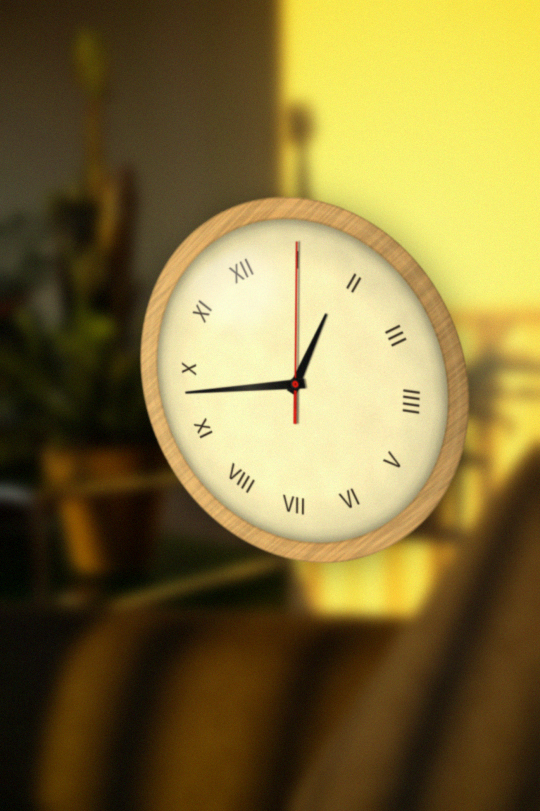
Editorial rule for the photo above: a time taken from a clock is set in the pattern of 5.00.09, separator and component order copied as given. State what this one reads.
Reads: 1.48.05
